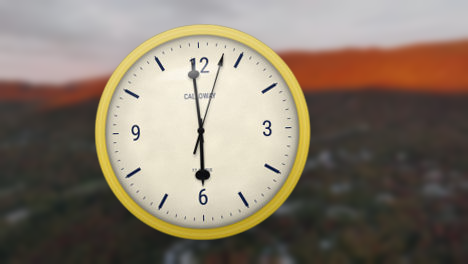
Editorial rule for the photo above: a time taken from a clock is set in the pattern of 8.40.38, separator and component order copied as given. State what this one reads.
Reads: 5.59.03
